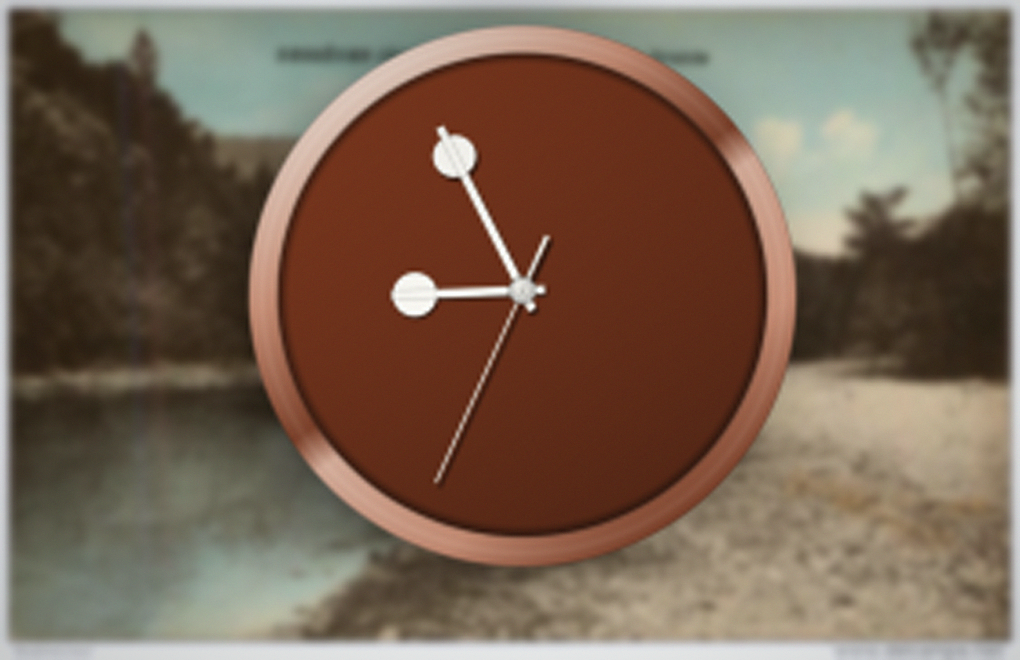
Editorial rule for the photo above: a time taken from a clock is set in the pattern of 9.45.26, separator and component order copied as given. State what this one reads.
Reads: 8.55.34
